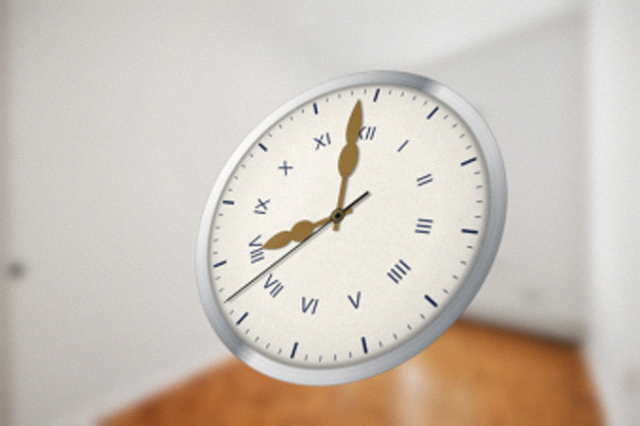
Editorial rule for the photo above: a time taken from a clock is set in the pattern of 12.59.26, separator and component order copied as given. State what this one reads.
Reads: 7.58.37
